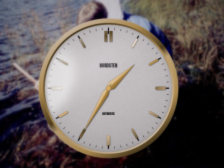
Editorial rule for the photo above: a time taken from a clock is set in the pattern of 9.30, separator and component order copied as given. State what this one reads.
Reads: 1.35
